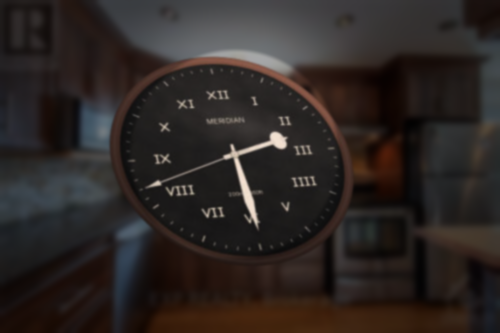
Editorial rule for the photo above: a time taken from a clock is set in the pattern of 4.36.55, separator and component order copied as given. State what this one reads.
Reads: 2.29.42
